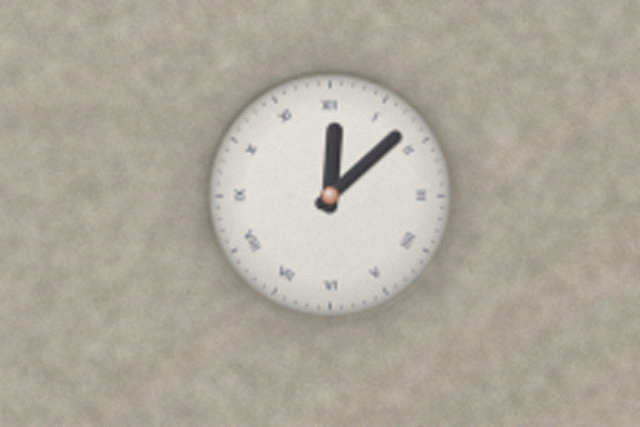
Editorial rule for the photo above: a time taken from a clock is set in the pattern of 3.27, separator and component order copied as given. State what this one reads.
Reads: 12.08
